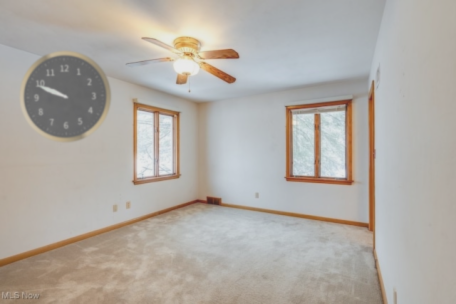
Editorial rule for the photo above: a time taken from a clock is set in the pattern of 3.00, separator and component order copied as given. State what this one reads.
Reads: 9.49
